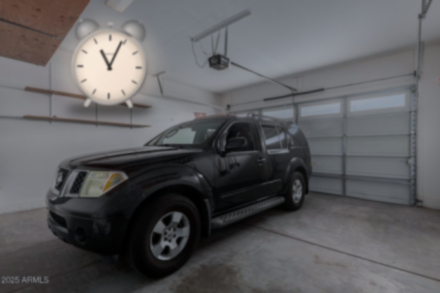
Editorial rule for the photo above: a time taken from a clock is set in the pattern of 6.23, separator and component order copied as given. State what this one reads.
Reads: 11.04
